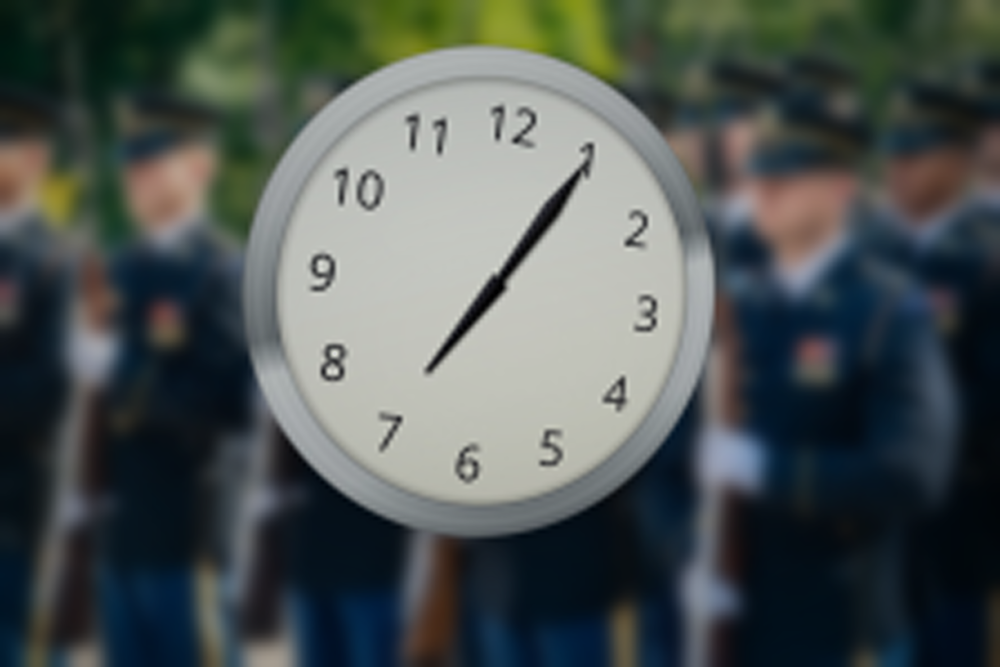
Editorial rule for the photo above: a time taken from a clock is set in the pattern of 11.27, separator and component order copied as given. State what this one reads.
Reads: 7.05
